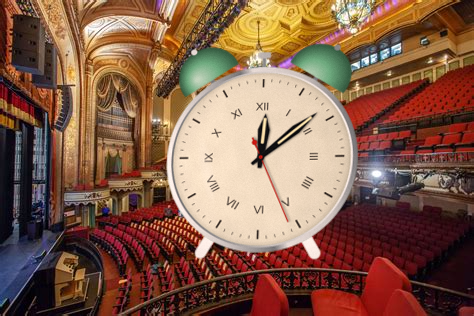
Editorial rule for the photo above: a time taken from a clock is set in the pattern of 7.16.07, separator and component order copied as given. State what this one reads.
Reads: 12.08.26
